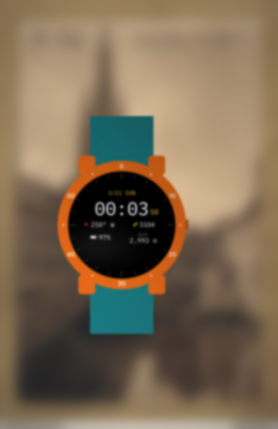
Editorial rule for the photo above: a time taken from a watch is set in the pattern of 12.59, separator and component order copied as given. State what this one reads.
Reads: 0.03
